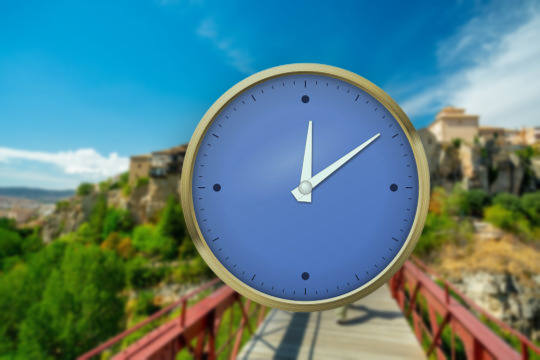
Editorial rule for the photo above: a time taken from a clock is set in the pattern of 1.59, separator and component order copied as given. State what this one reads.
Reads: 12.09
